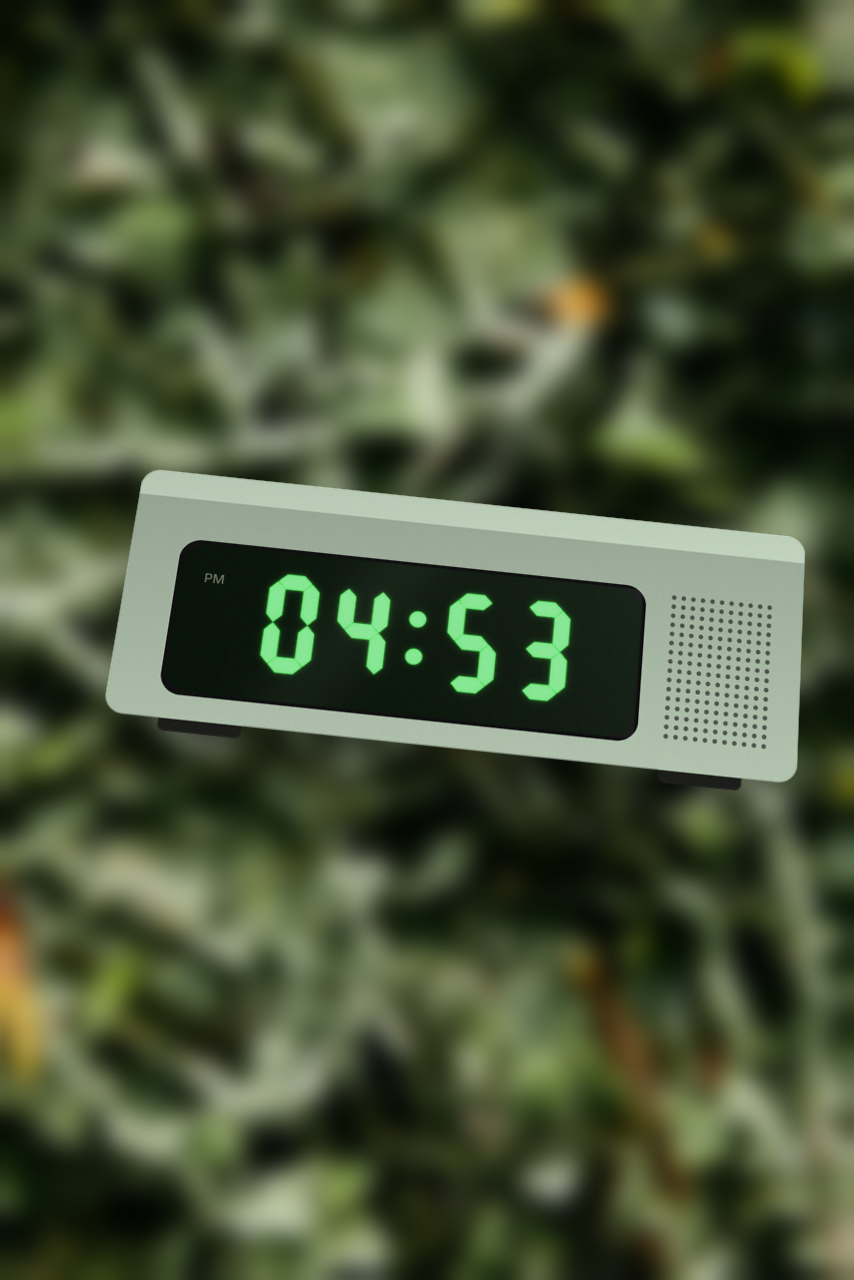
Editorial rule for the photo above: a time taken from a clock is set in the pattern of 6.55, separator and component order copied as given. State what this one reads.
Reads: 4.53
